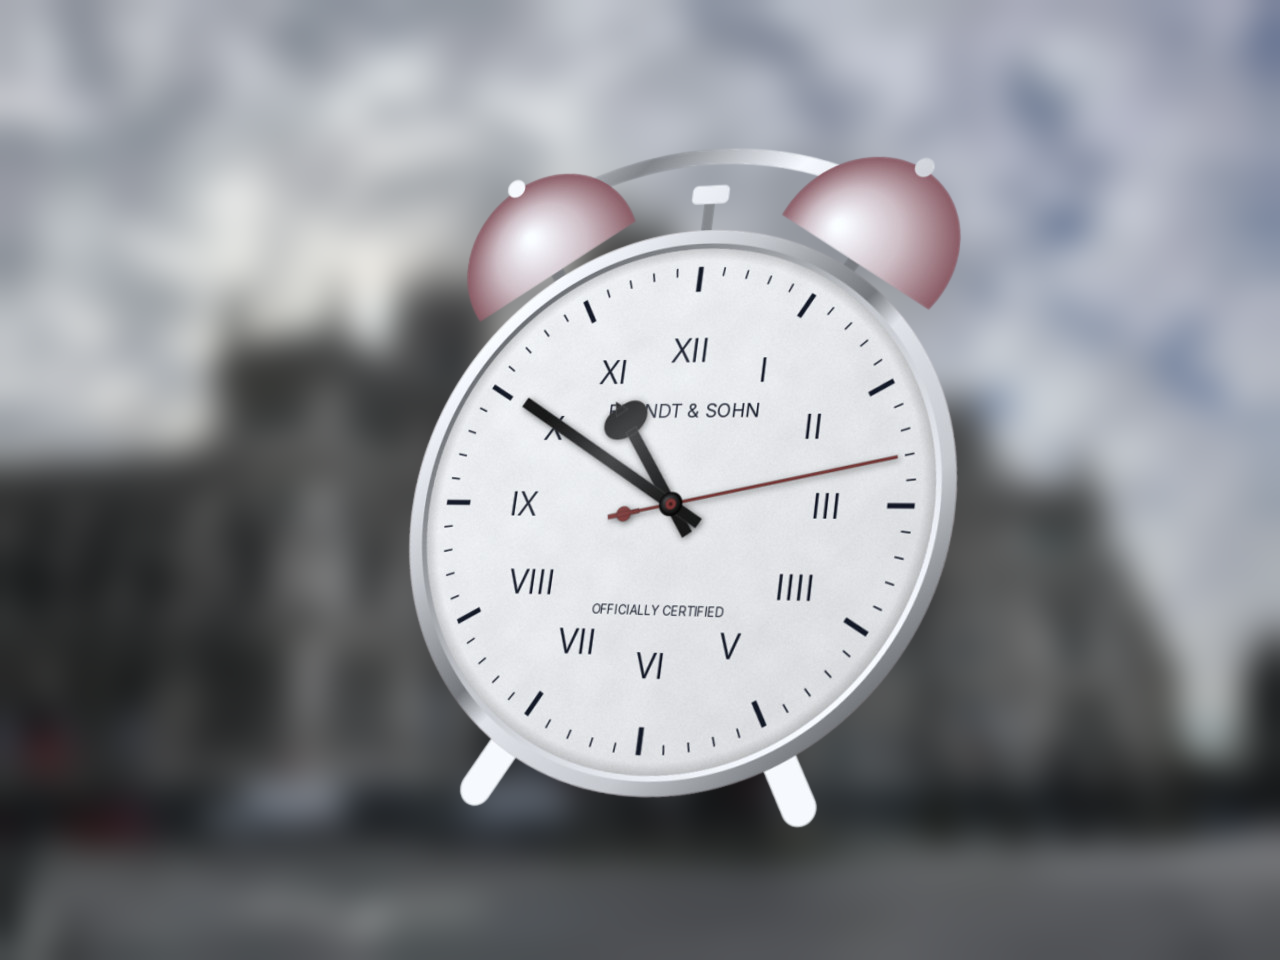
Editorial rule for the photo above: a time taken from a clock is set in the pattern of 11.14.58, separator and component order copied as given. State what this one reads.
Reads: 10.50.13
